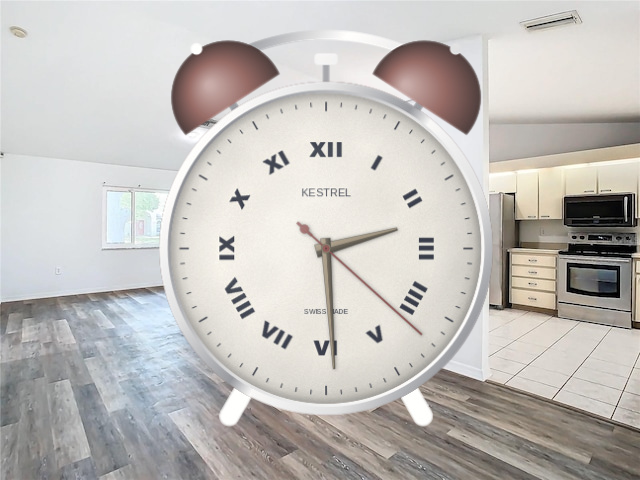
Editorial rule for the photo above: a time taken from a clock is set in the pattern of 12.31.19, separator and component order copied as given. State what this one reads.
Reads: 2.29.22
